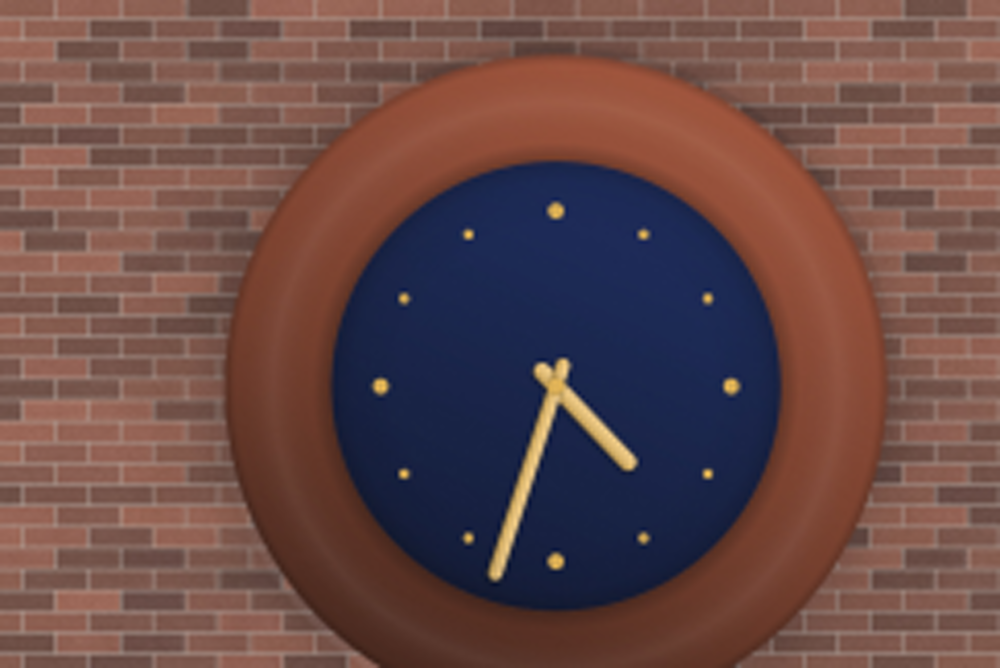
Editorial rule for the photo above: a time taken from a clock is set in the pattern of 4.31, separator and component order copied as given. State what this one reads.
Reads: 4.33
